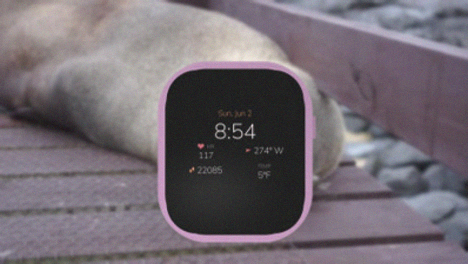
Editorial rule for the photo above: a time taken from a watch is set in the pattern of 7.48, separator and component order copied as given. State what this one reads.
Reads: 8.54
